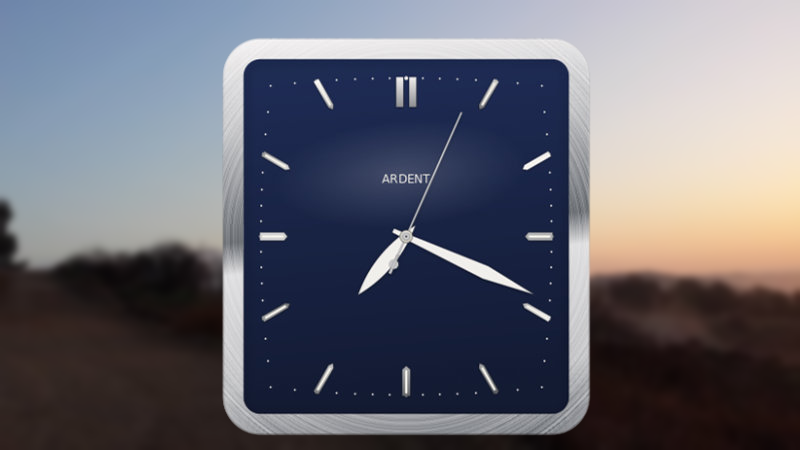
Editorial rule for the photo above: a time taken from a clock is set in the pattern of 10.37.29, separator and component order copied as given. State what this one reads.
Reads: 7.19.04
